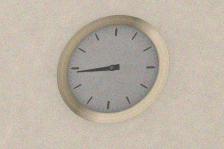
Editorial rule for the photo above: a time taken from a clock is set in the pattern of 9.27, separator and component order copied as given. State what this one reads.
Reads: 8.44
